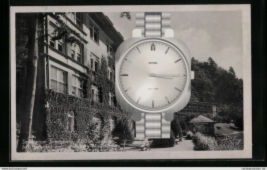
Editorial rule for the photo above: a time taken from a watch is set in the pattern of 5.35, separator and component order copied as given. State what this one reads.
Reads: 3.15
